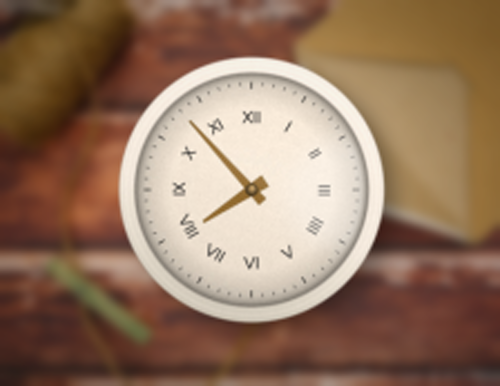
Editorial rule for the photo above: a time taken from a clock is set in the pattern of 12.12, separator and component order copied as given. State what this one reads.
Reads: 7.53
